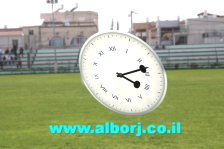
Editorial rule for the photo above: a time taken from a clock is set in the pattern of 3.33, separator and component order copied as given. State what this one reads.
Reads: 4.13
